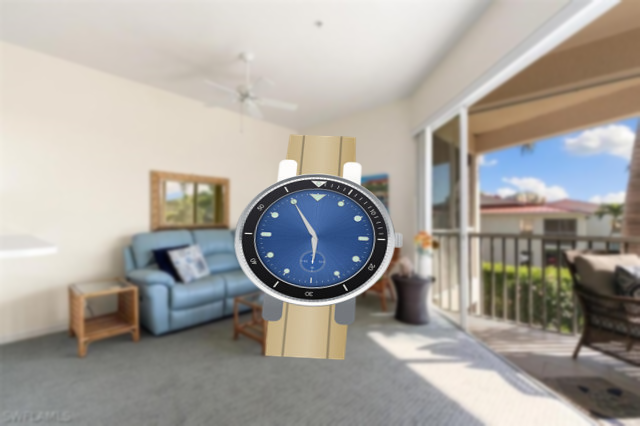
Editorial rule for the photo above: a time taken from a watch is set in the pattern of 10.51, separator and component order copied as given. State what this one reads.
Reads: 5.55
